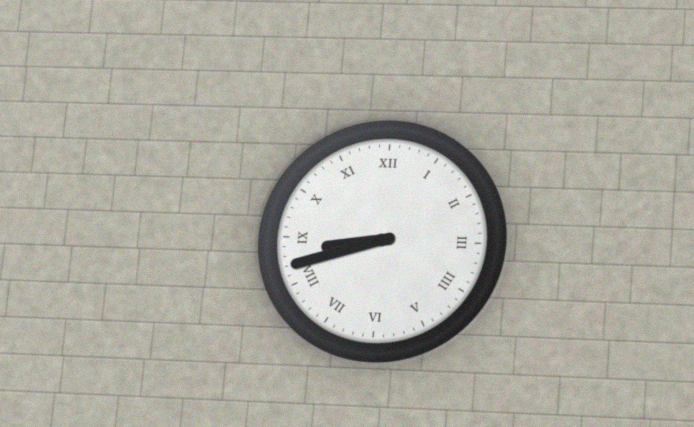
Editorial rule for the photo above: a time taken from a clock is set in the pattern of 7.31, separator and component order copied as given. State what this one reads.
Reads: 8.42
